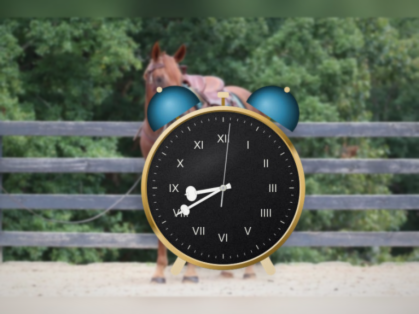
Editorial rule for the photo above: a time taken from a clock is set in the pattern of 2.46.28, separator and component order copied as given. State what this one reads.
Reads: 8.40.01
